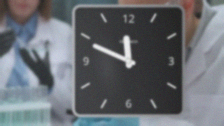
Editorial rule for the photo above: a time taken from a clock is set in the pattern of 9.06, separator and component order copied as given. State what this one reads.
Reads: 11.49
